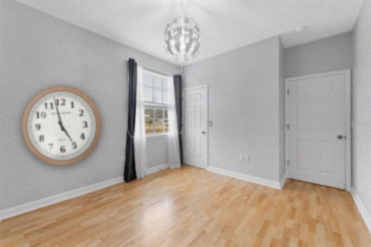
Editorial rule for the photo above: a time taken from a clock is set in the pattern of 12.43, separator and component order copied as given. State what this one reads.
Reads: 4.58
